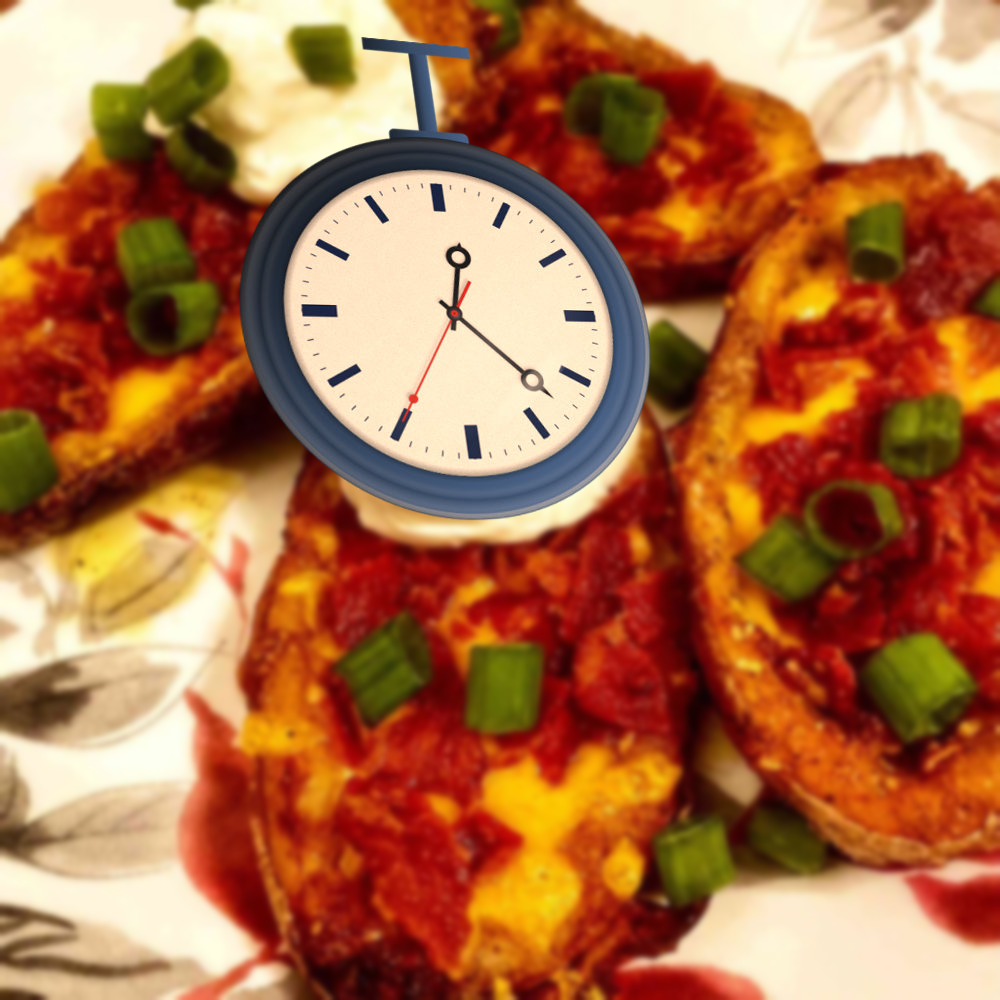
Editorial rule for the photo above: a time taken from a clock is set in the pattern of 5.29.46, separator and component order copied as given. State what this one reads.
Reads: 12.22.35
